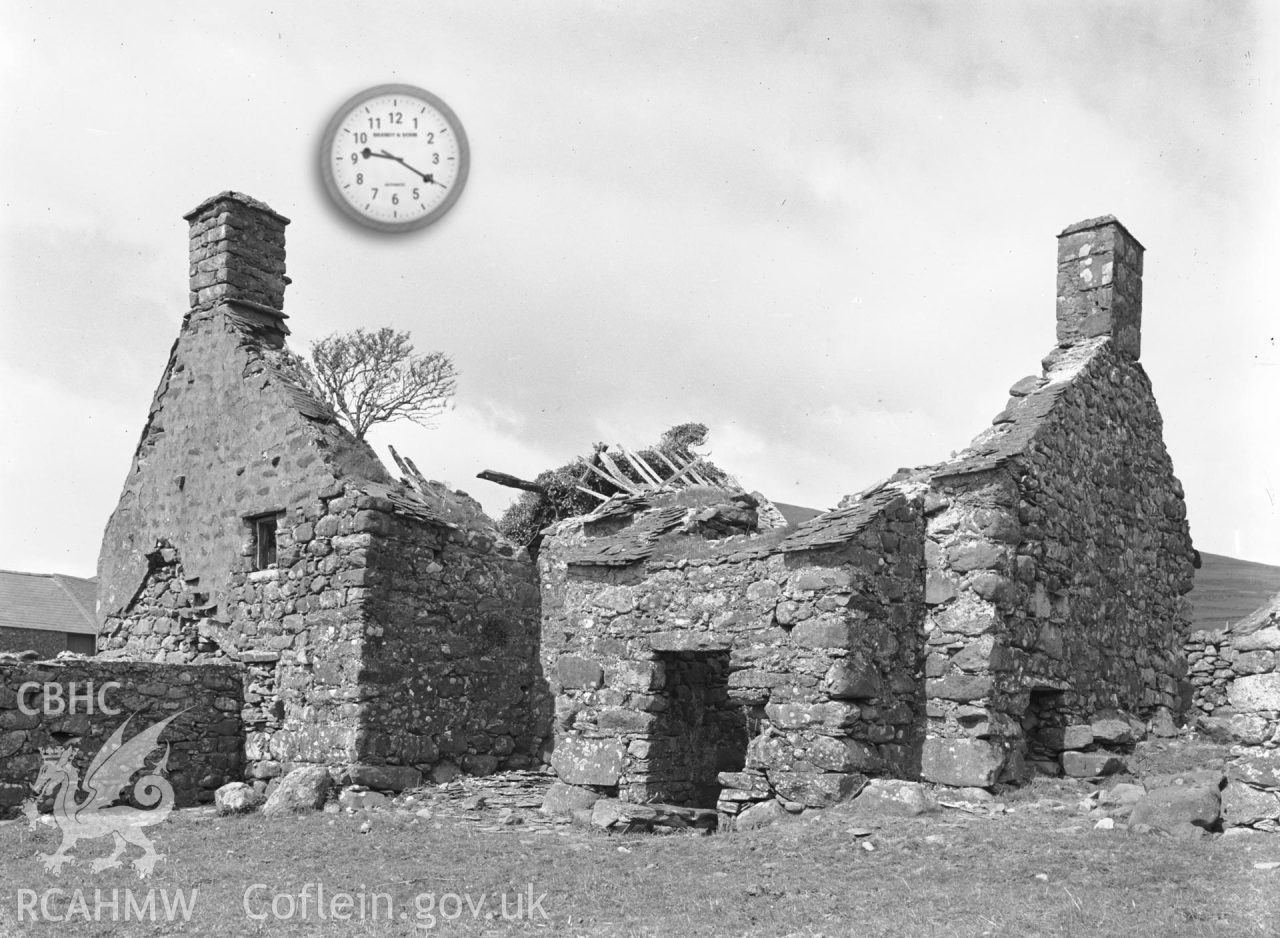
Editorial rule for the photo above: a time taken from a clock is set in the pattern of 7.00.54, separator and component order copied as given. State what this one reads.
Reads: 9.20.20
